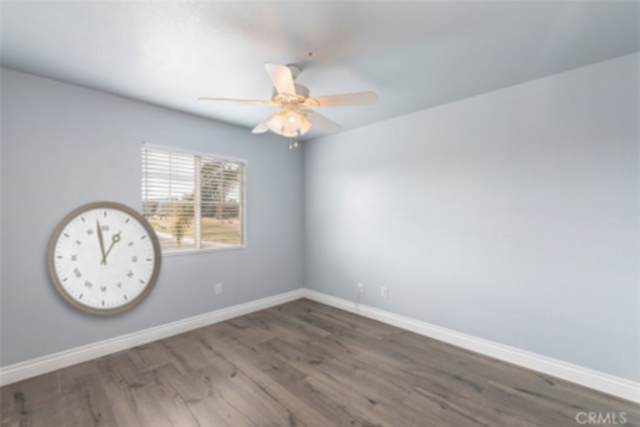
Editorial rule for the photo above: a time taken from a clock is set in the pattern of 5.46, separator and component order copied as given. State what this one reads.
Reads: 12.58
